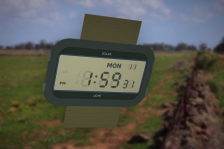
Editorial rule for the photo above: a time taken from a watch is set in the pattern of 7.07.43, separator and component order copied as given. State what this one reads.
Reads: 1.59.31
